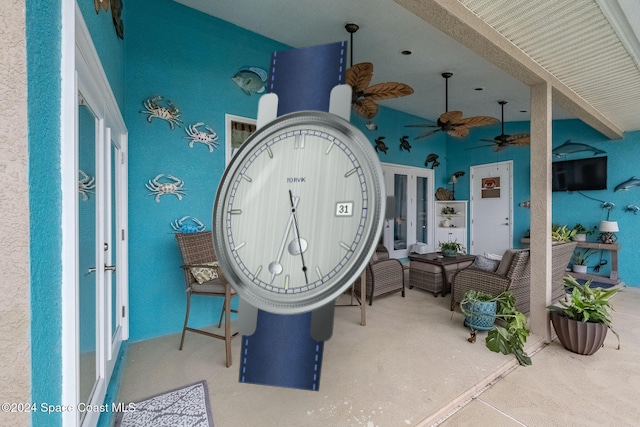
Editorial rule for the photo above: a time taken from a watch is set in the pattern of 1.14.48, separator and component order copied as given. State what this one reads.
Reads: 5.32.27
